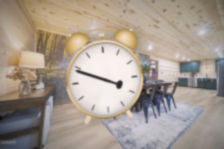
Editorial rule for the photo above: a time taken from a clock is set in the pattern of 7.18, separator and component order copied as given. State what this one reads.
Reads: 3.49
